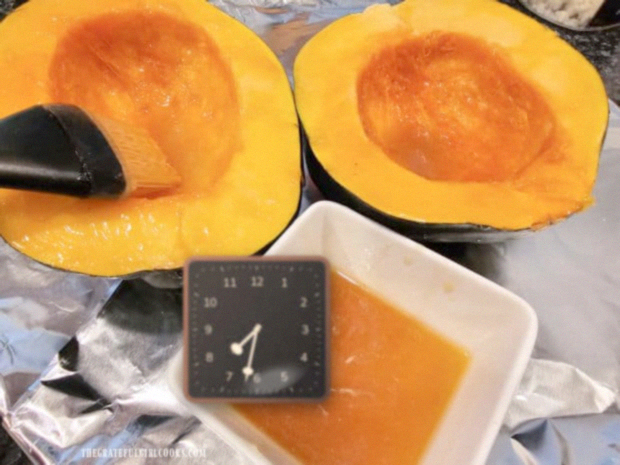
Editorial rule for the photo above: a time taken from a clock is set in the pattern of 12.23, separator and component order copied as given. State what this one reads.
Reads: 7.32
